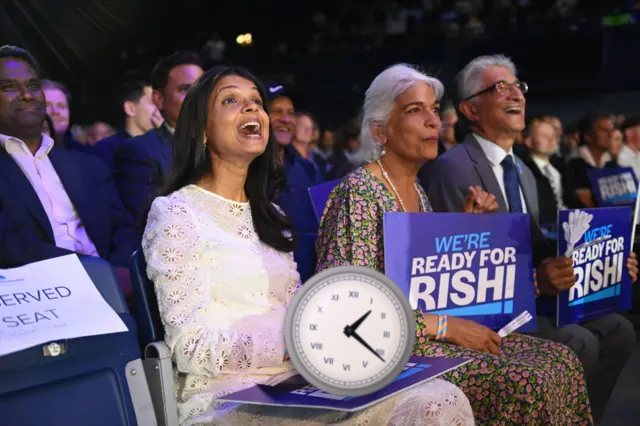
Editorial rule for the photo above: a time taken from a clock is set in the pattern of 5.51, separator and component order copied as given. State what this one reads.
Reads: 1.21
